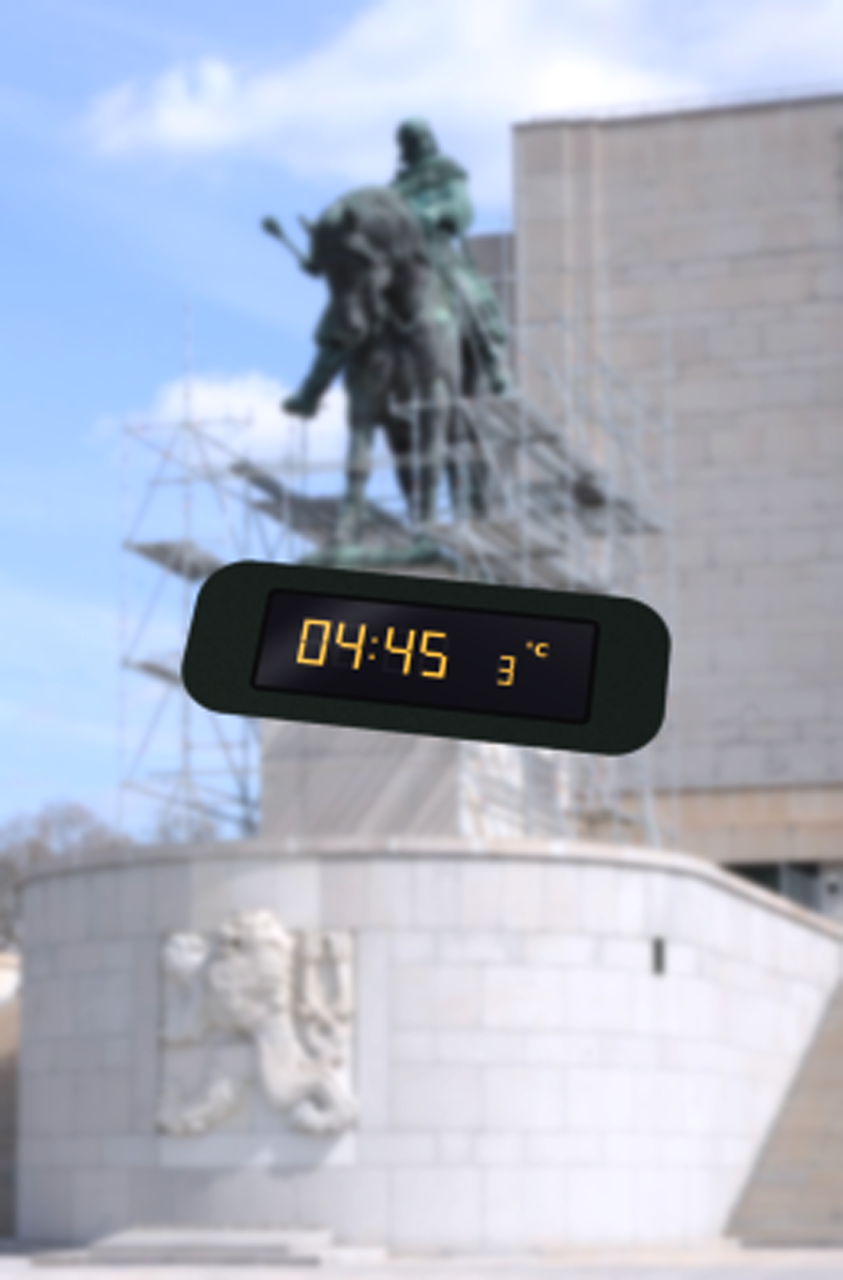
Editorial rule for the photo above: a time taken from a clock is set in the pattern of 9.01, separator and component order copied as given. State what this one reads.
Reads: 4.45
